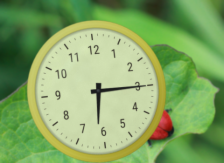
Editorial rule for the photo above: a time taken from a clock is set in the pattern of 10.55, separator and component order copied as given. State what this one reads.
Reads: 6.15
